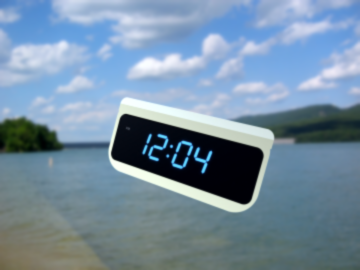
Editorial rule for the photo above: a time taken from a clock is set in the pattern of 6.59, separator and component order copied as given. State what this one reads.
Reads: 12.04
